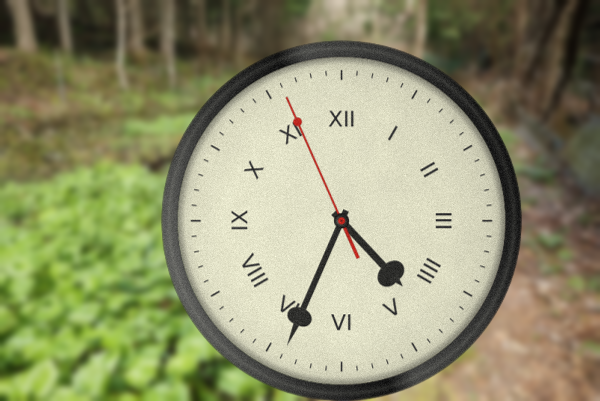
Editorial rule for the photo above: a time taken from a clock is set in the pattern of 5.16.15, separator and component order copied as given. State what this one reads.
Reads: 4.33.56
